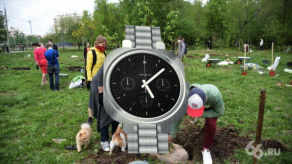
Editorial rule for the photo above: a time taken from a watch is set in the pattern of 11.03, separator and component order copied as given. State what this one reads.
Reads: 5.08
